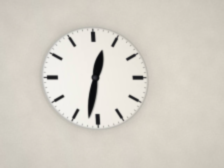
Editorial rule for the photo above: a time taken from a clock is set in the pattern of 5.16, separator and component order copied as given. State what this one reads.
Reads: 12.32
